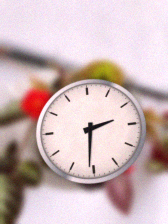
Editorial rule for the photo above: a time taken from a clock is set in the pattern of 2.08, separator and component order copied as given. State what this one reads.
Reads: 2.31
